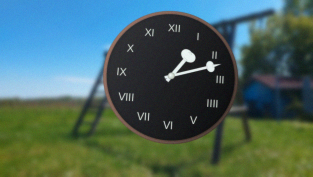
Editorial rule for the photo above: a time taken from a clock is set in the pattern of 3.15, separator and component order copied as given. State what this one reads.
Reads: 1.12
